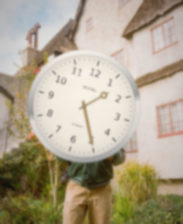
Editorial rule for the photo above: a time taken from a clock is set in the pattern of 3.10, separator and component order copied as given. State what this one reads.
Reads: 1.25
